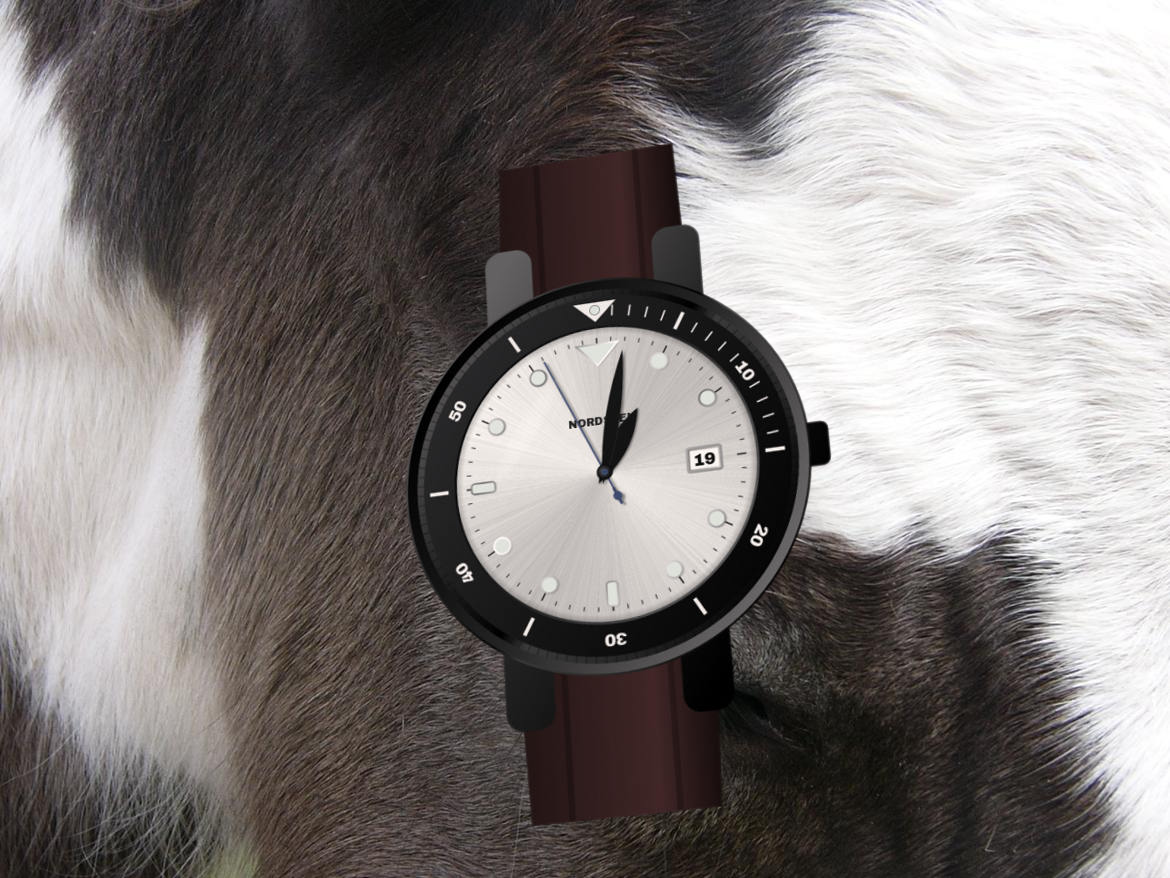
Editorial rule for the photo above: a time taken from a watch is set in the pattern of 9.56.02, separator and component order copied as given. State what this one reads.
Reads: 1.01.56
